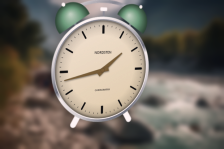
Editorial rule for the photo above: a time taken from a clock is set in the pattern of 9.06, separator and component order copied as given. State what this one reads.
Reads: 1.43
